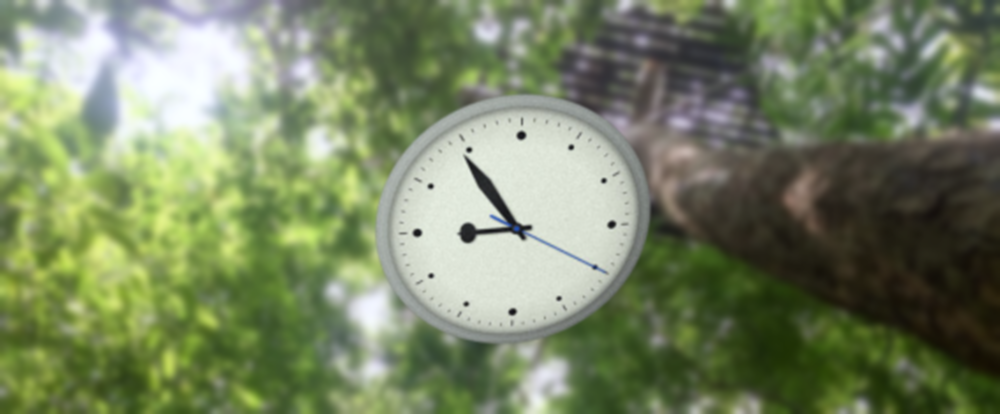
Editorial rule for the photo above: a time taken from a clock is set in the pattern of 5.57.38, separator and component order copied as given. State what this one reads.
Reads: 8.54.20
